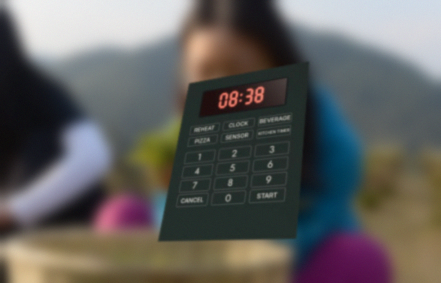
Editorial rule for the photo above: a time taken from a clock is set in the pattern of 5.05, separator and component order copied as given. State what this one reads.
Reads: 8.38
